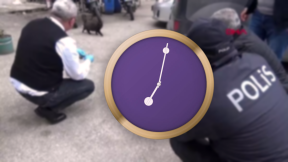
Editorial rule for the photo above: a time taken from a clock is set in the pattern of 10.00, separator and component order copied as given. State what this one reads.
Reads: 7.02
